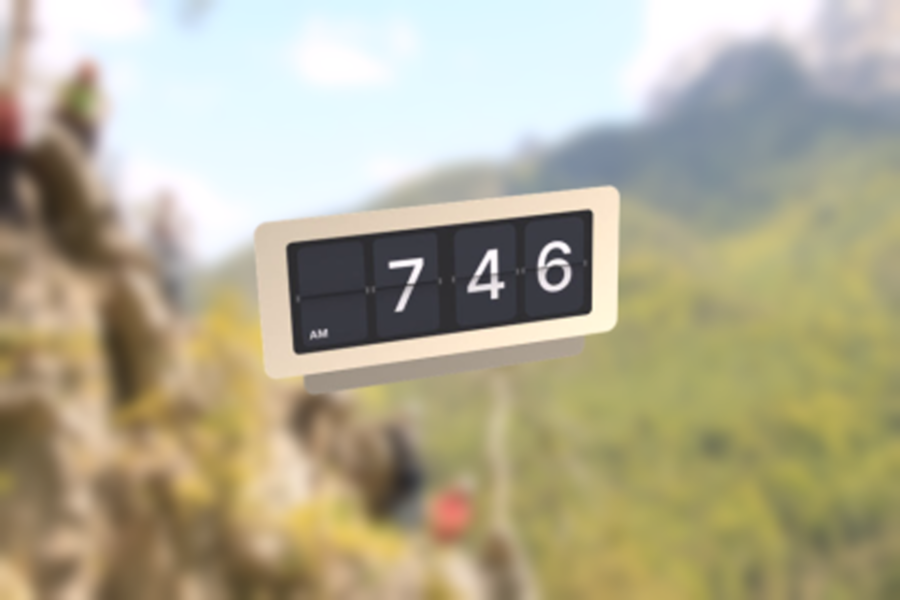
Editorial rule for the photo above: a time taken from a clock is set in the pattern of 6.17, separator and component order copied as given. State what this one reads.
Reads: 7.46
